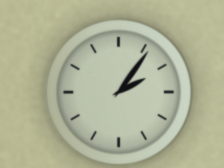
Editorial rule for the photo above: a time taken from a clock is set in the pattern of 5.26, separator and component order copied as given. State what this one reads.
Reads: 2.06
